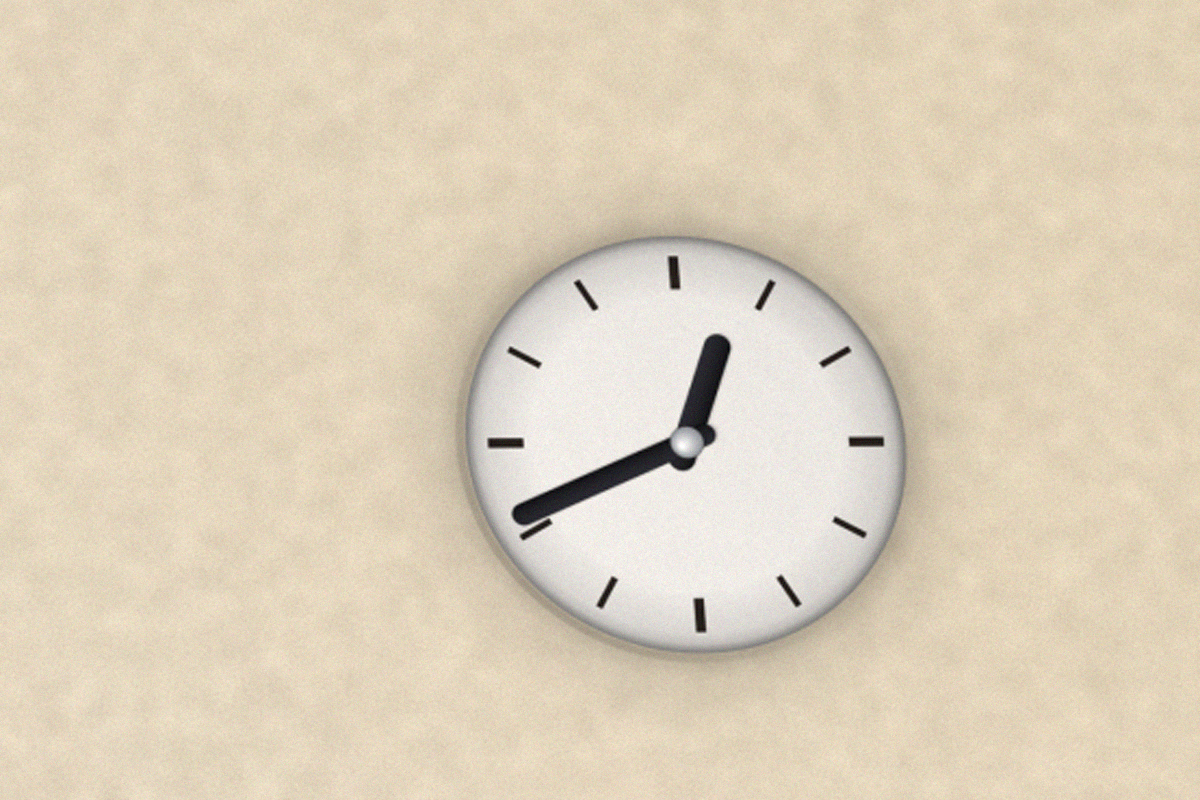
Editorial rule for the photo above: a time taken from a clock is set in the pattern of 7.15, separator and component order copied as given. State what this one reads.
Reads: 12.41
